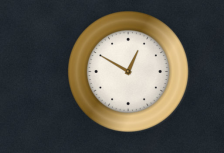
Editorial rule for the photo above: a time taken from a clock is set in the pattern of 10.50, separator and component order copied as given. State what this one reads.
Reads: 12.50
